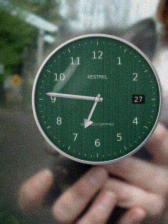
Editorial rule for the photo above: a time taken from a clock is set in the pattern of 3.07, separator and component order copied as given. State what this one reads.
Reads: 6.46
